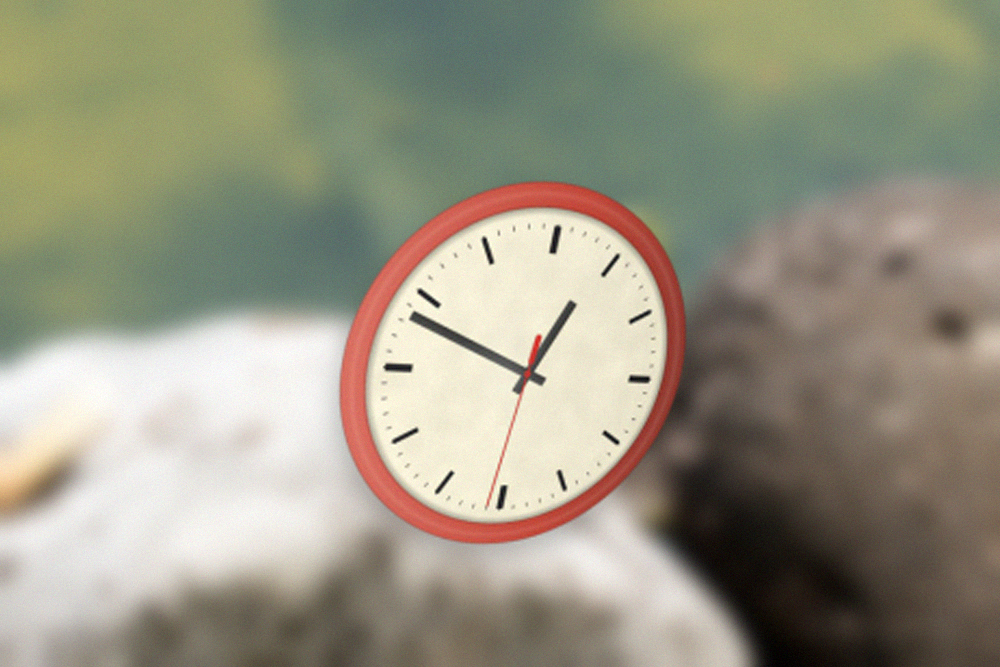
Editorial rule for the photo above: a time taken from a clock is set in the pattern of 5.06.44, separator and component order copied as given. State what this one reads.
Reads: 12.48.31
